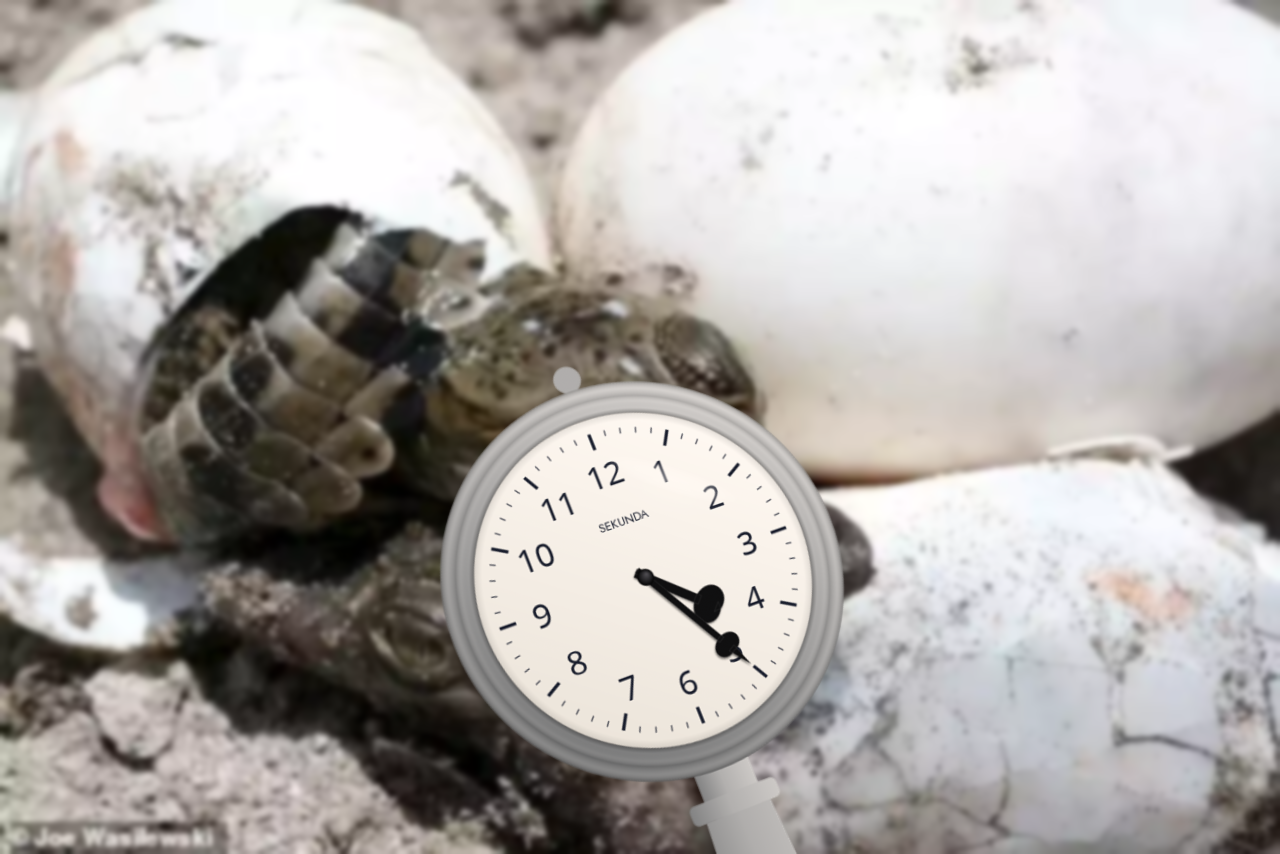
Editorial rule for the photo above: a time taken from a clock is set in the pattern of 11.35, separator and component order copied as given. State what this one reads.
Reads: 4.25
